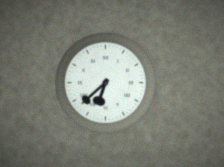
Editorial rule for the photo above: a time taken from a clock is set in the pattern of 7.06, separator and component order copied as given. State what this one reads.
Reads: 6.38
